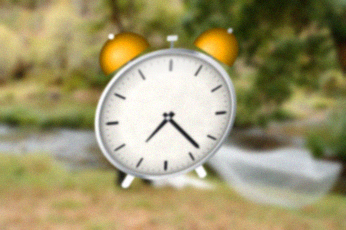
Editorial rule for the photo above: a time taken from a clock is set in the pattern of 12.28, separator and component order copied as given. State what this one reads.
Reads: 7.23
